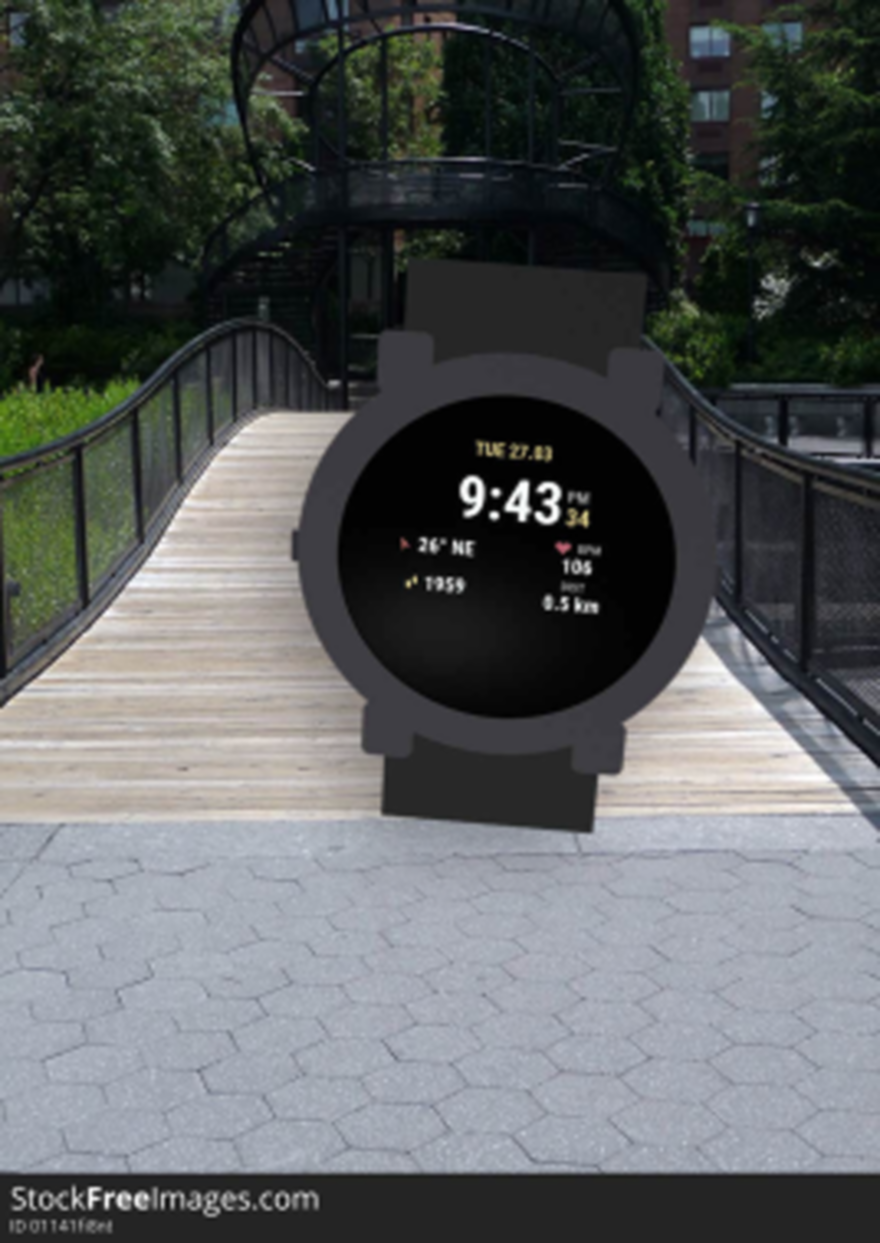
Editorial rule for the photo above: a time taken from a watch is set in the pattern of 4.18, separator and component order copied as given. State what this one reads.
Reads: 9.43
